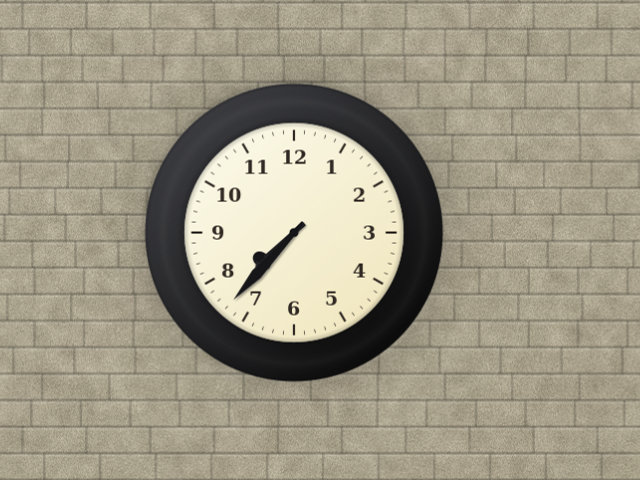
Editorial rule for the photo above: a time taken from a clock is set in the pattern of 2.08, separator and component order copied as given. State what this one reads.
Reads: 7.37
